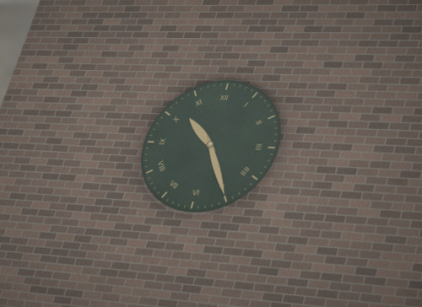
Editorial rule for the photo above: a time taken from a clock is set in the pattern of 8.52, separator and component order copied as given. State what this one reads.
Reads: 10.25
